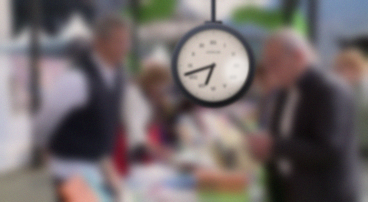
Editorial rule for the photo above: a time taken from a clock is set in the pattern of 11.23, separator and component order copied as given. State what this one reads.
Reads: 6.42
